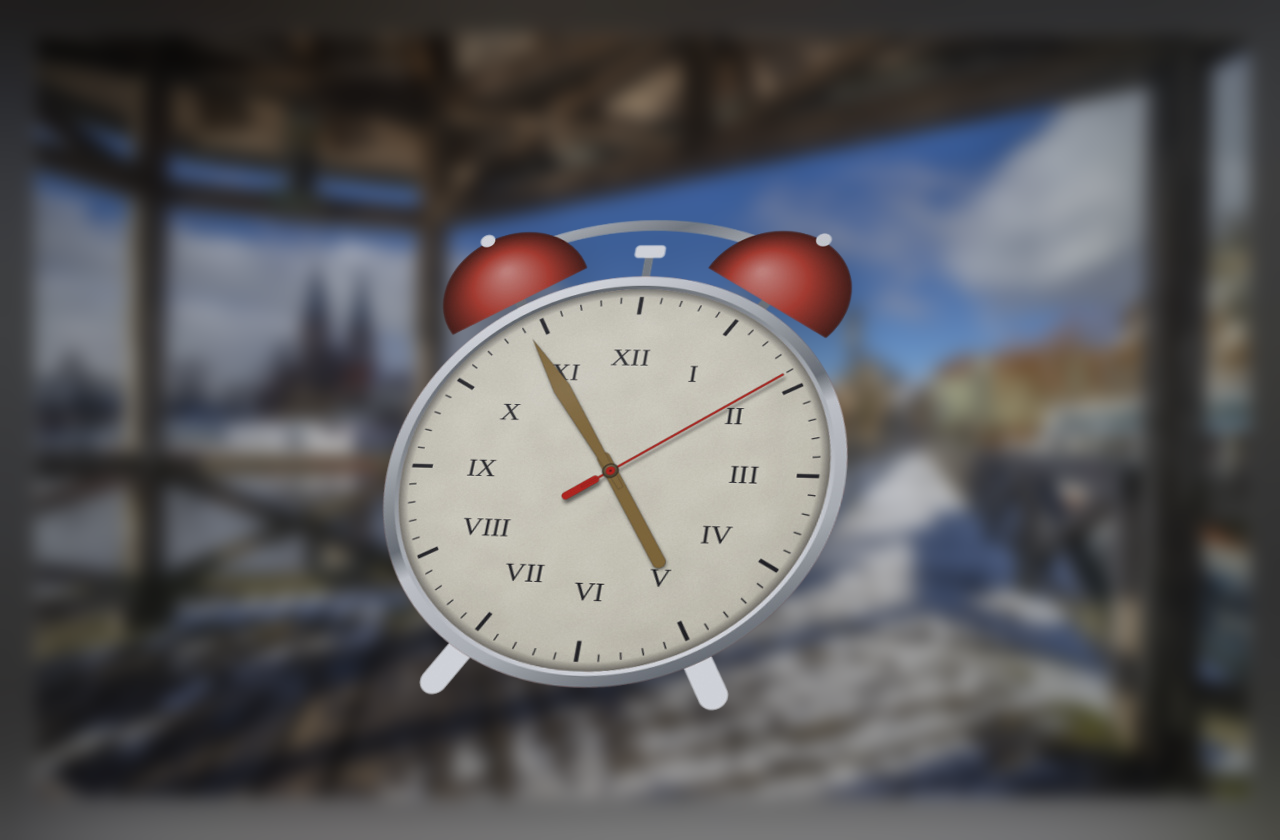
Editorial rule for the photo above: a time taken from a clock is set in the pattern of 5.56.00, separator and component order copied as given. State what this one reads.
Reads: 4.54.09
